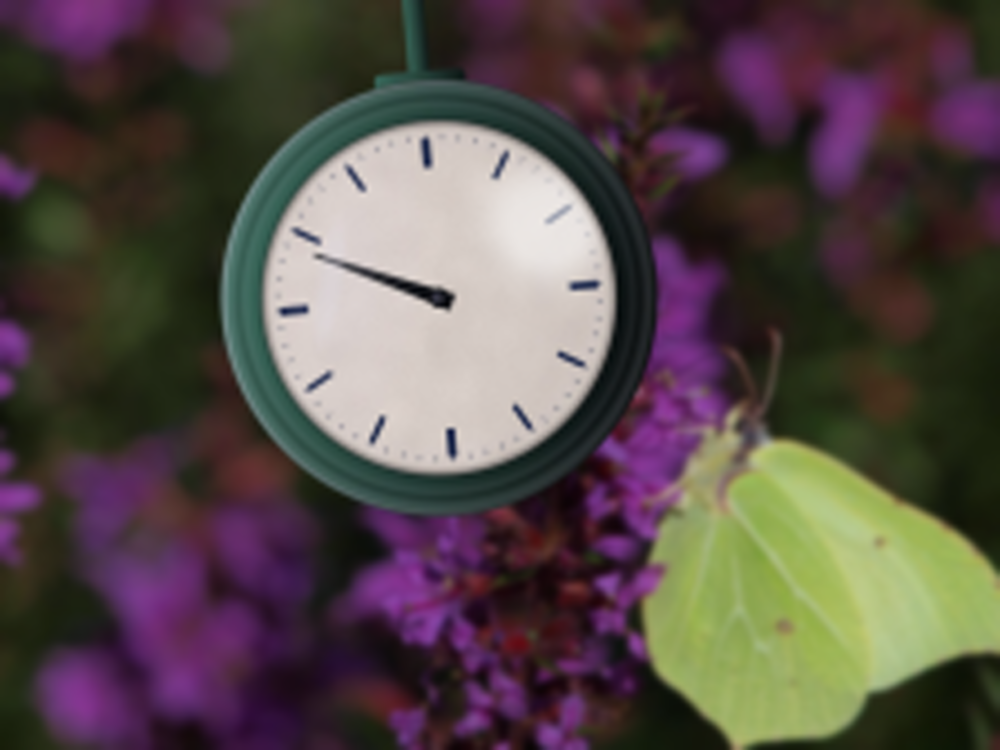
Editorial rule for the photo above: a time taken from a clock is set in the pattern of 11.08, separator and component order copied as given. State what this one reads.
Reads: 9.49
